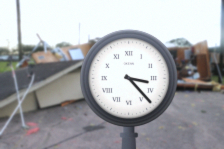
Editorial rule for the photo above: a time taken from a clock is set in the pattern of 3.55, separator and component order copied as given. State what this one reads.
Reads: 3.23
